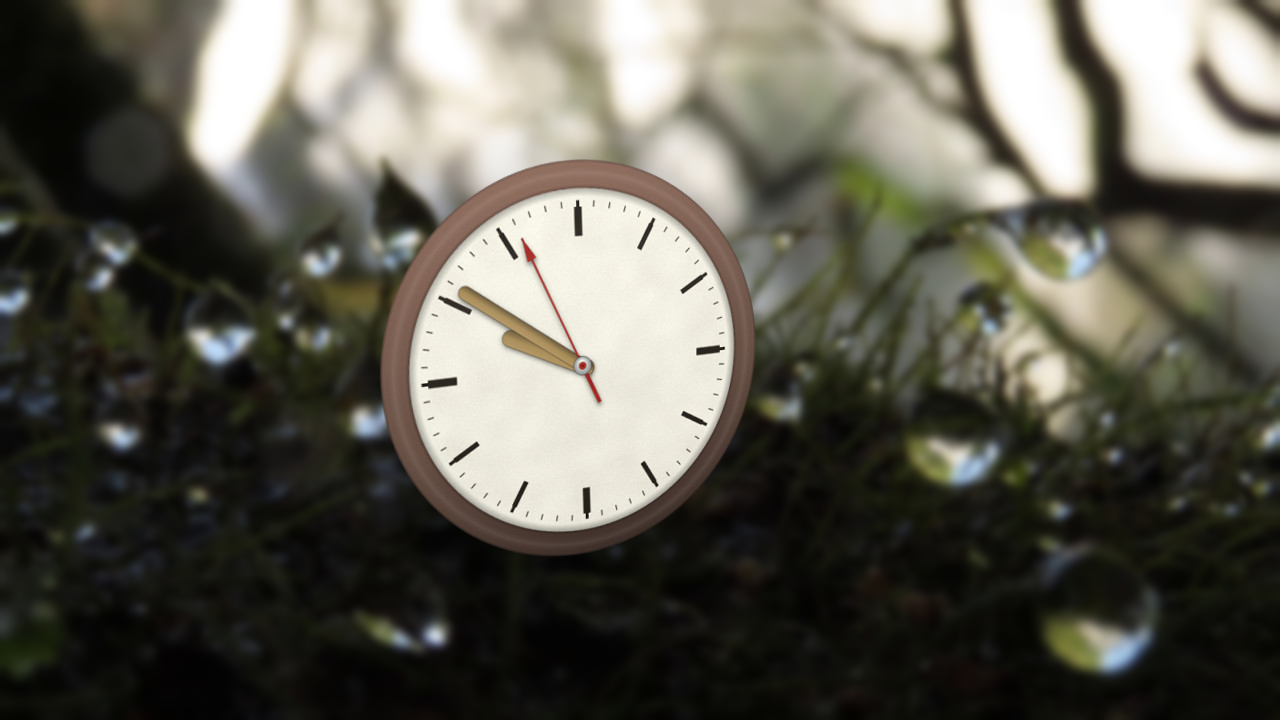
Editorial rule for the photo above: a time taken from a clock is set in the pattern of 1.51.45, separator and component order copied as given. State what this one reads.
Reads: 9.50.56
